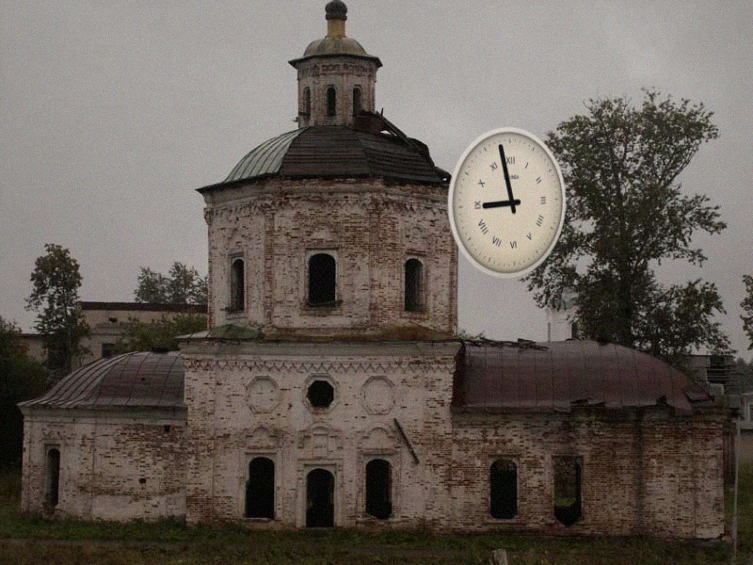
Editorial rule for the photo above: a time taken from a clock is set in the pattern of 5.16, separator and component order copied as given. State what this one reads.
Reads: 8.58
